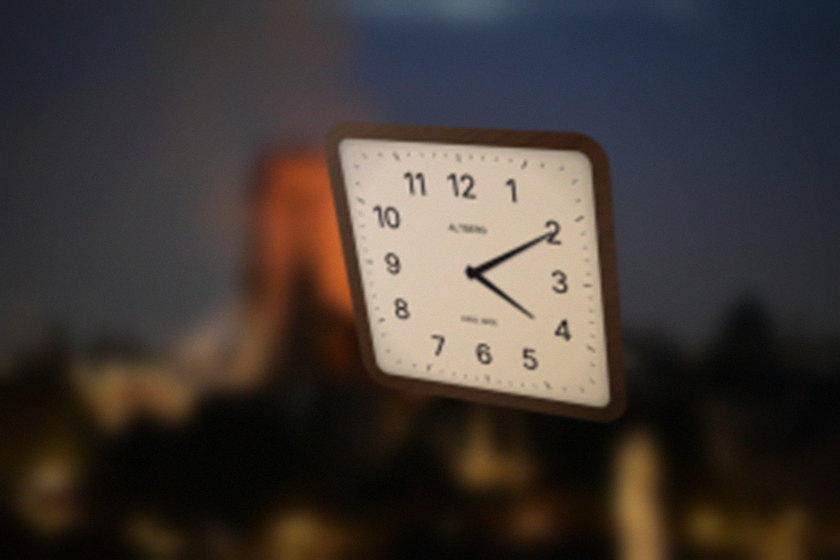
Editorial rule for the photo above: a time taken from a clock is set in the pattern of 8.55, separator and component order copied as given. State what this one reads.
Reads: 4.10
